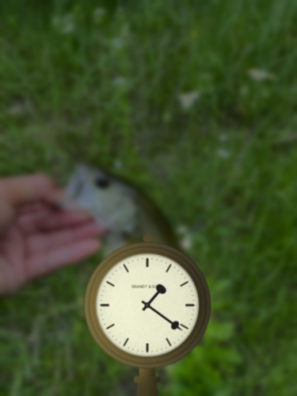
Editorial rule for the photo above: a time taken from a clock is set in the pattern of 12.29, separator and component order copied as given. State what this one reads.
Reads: 1.21
